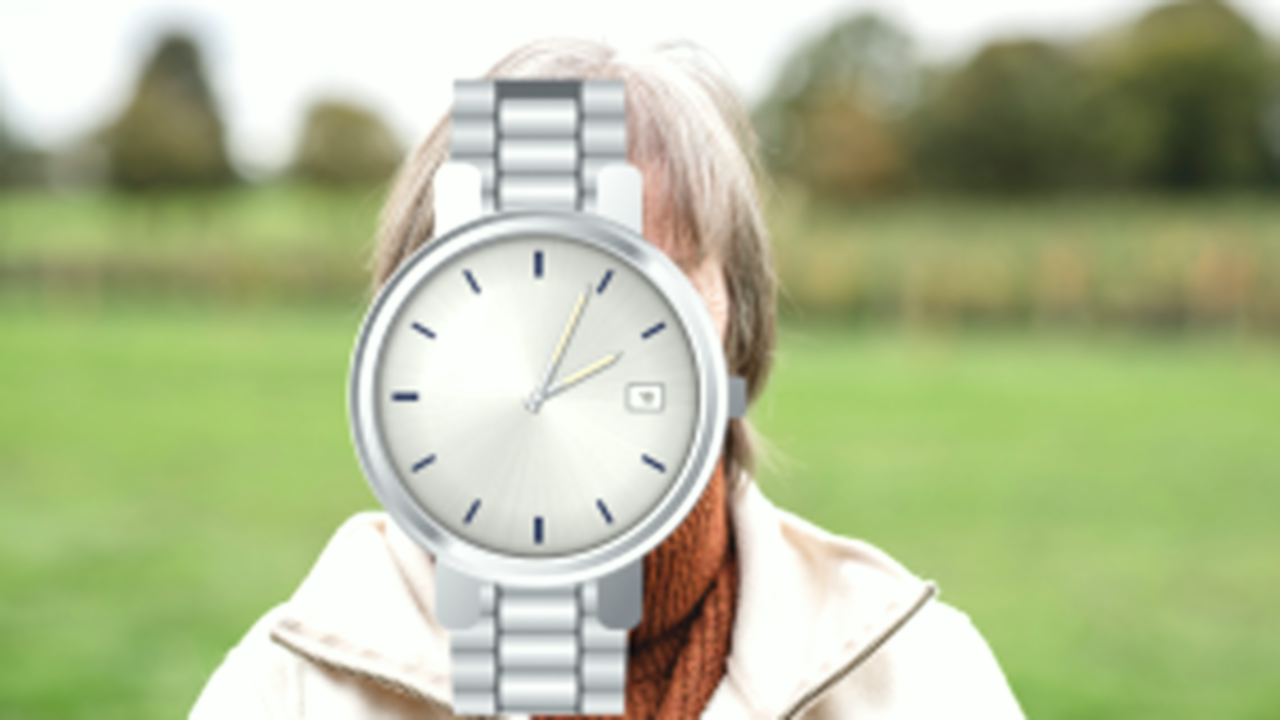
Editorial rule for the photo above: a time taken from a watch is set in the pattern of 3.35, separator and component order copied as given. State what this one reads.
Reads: 2.04
